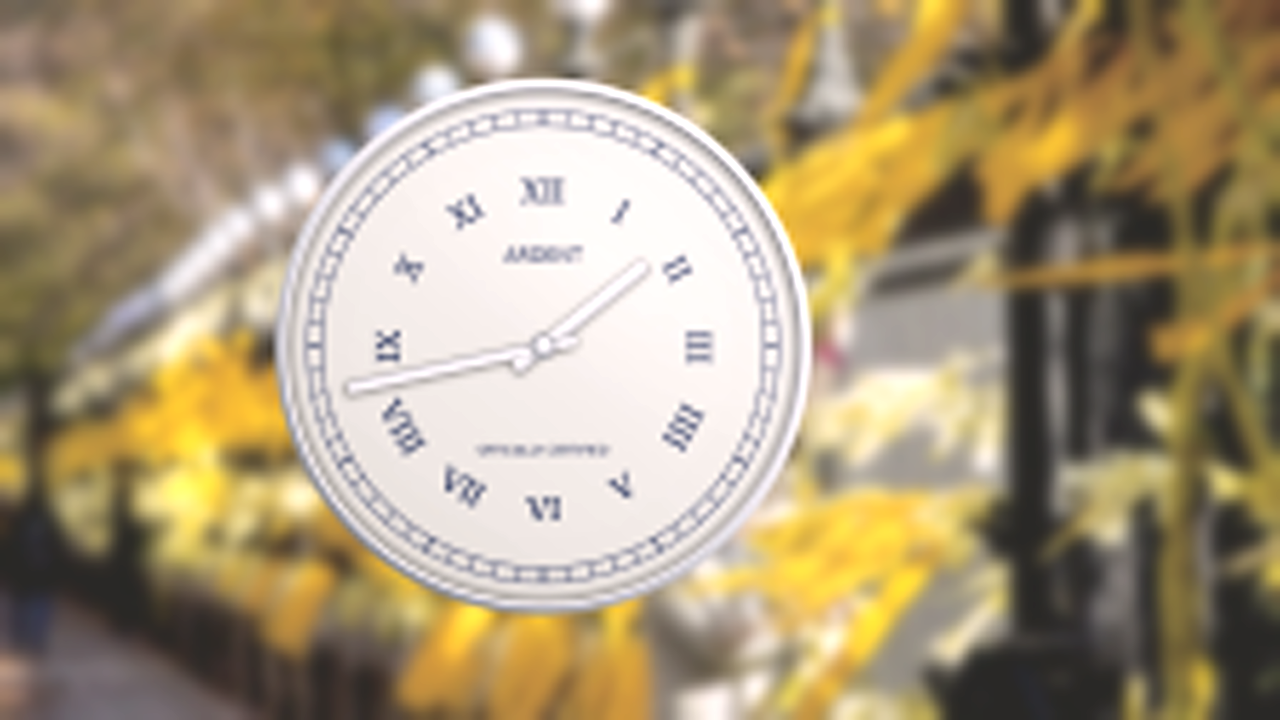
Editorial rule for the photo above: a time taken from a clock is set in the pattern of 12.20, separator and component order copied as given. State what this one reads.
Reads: 1.43
